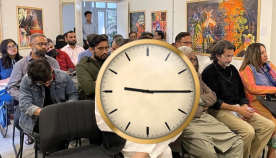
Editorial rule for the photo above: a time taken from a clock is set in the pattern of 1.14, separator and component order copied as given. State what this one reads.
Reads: 9.15
